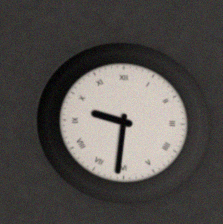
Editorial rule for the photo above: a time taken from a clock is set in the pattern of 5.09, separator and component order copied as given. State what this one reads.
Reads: 9.31
